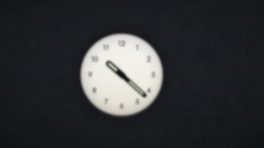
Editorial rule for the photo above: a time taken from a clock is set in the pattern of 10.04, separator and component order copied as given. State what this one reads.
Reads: 10.22
